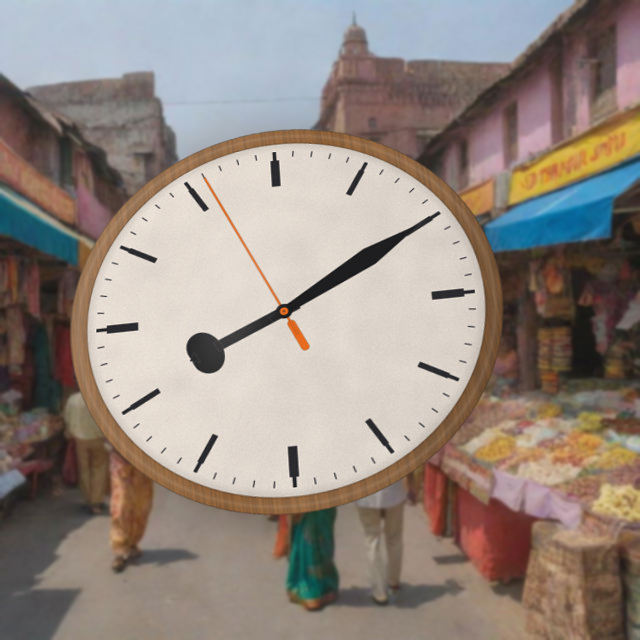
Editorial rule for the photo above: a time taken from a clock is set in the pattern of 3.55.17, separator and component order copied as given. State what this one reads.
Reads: 8.09.56
